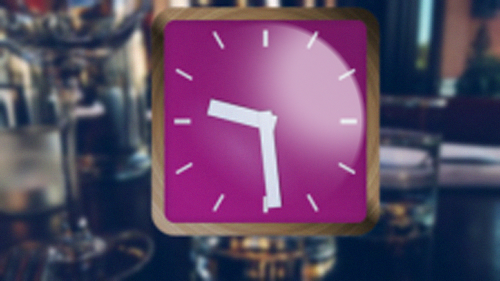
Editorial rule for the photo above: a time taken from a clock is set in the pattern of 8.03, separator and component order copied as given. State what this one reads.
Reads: 9.29
